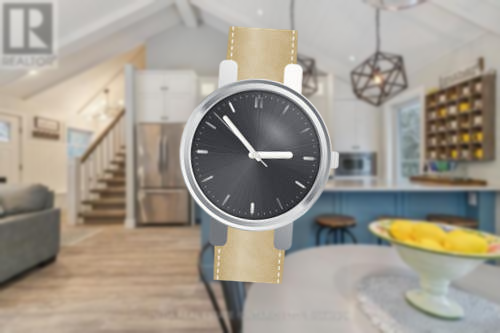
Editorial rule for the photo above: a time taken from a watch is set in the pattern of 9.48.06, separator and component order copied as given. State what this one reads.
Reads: 2.52.52
